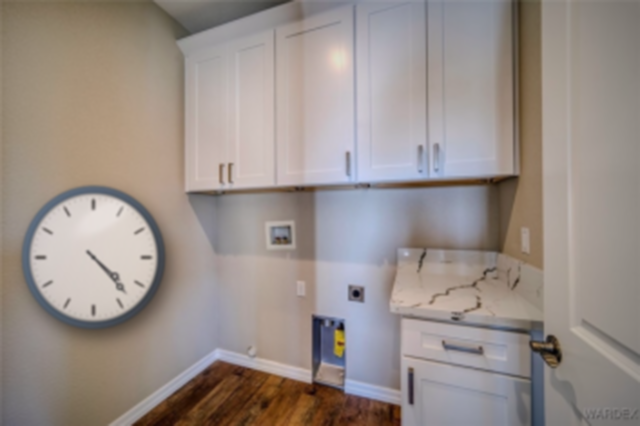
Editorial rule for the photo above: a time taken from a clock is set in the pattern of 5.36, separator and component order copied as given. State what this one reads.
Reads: 4.23
